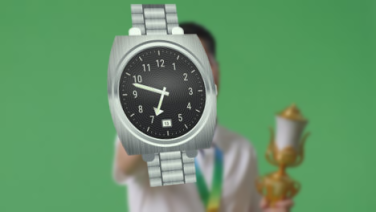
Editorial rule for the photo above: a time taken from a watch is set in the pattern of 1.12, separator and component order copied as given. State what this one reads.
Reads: 6.48
